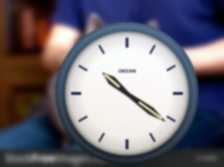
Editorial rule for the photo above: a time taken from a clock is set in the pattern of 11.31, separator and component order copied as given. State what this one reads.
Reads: 10.21
